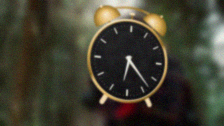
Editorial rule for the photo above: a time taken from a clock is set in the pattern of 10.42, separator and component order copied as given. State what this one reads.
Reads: 6.23
